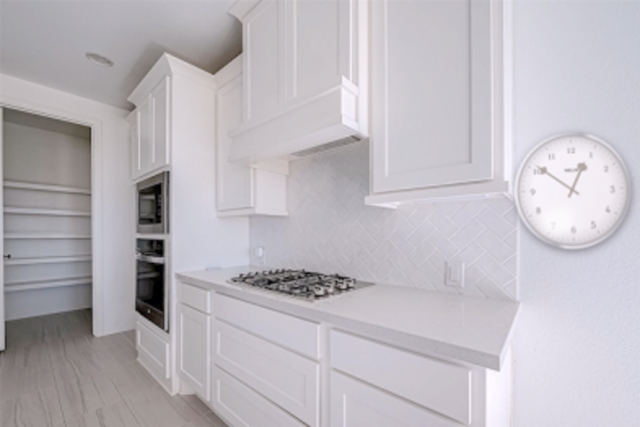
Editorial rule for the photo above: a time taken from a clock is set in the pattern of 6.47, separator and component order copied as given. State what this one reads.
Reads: 12.51
